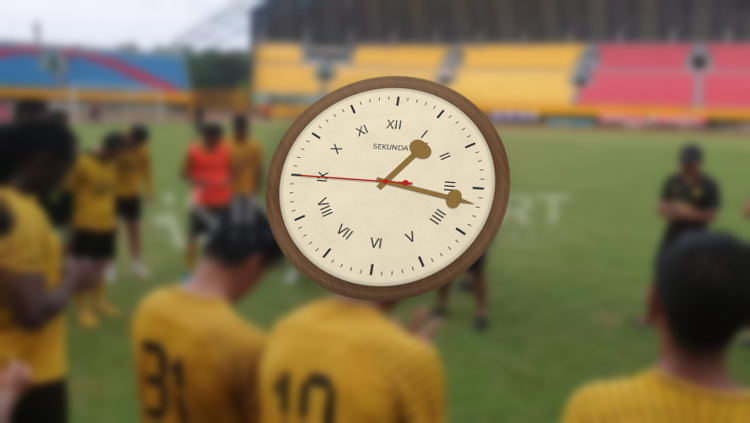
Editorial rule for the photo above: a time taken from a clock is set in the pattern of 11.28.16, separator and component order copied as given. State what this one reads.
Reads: 1.16.45
